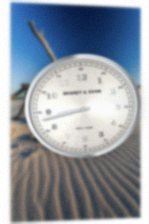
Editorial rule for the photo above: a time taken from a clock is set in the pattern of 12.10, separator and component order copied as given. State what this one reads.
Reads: 8.43
